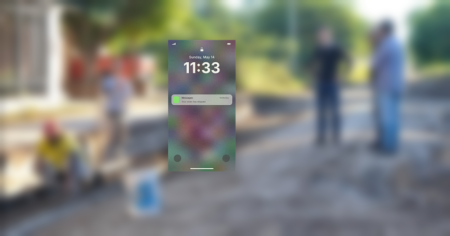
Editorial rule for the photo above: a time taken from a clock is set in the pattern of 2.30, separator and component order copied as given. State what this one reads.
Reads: 11.33
